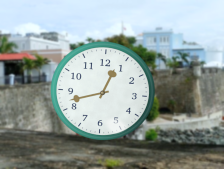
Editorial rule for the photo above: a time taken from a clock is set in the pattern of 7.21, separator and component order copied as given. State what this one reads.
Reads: 12.42
